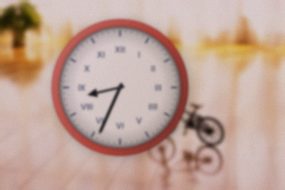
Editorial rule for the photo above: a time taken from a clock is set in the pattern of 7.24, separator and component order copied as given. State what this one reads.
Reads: 8.34
